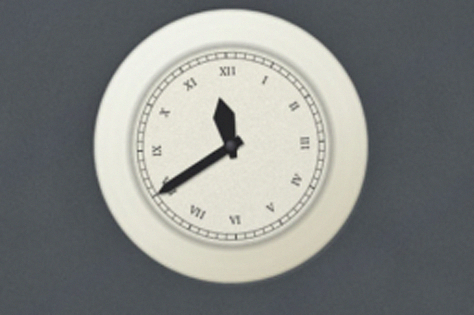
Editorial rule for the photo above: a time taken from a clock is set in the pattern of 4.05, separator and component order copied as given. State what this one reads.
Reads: 11.40
